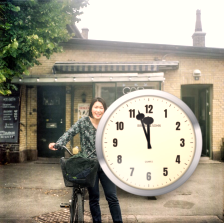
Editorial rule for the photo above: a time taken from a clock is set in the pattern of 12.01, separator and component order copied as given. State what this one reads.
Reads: 11.57
